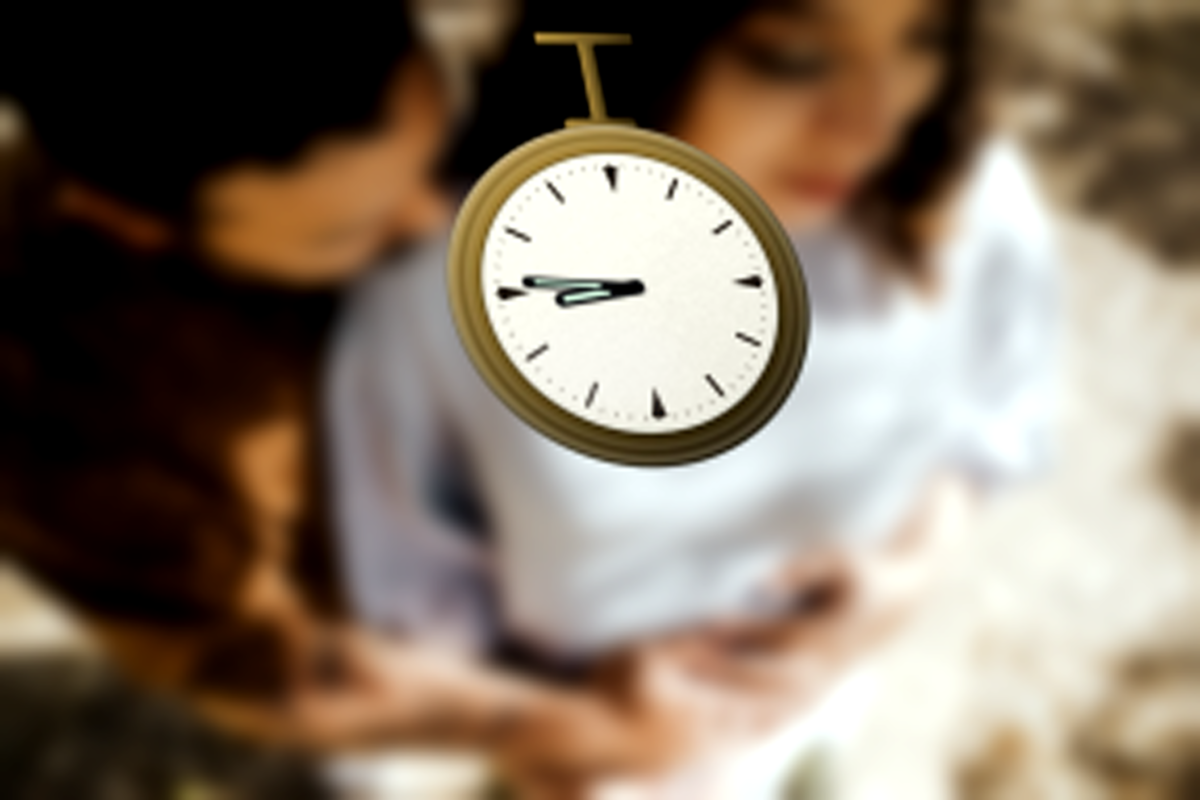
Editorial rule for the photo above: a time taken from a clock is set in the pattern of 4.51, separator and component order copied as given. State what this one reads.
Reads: 8.46
